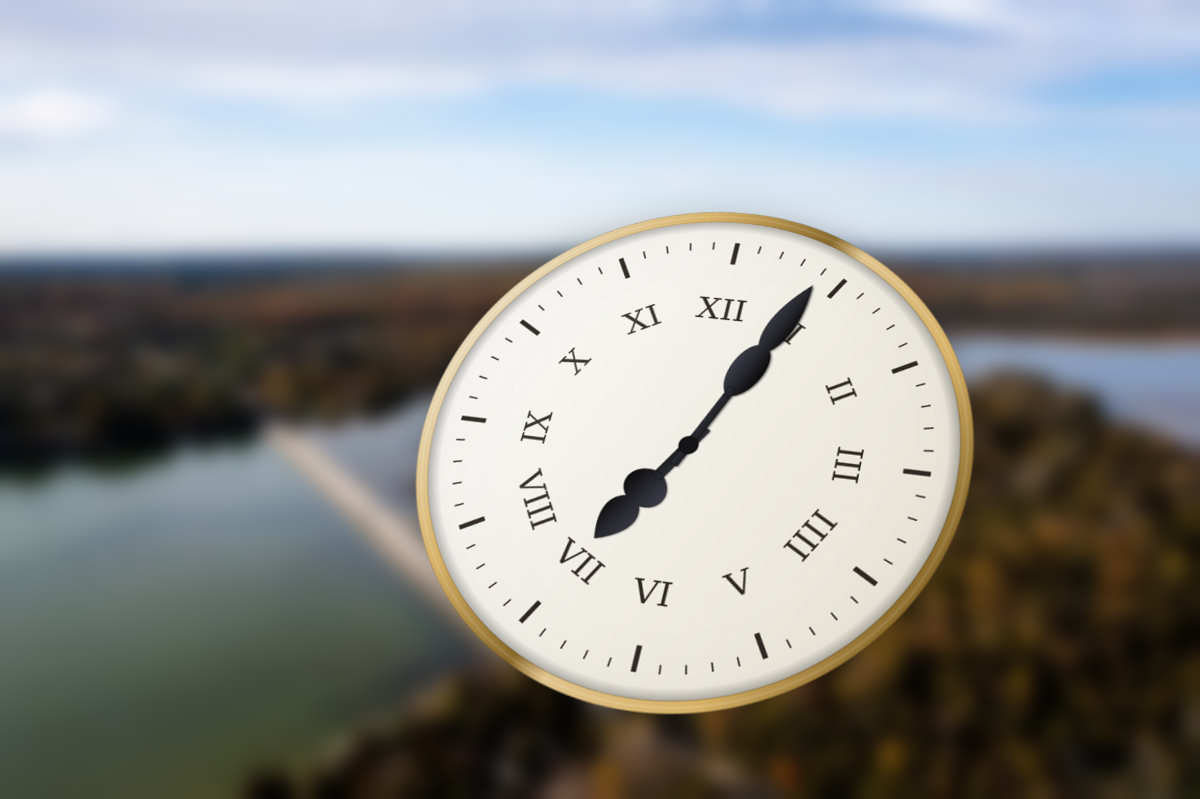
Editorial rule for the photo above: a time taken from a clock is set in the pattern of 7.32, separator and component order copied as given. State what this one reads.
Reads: 7.04
